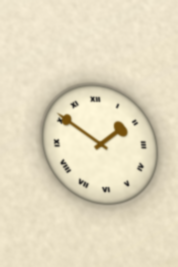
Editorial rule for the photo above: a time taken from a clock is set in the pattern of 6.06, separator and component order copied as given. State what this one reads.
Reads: 1.51
